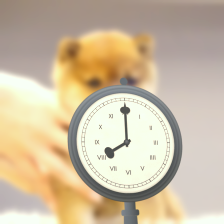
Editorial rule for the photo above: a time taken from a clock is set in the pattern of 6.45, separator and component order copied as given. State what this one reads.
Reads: 8.00
